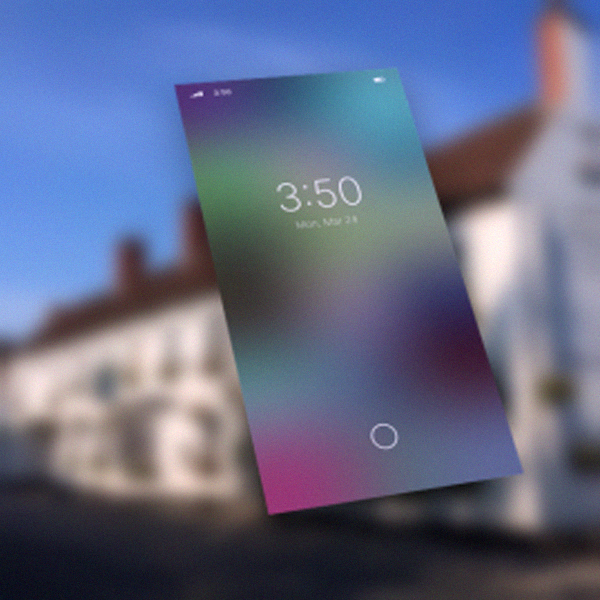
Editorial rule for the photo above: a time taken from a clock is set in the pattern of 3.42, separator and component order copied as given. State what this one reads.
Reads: 3.50
